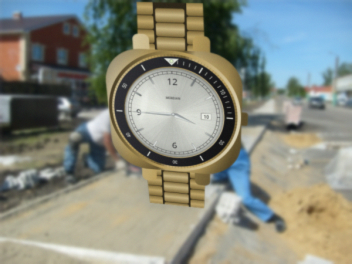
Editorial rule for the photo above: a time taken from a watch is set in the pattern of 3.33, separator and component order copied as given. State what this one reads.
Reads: 3.45
